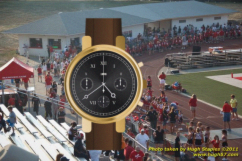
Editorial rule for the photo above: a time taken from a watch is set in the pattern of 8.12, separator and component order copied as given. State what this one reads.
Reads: 4.39
